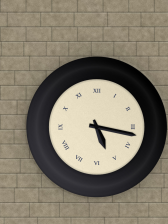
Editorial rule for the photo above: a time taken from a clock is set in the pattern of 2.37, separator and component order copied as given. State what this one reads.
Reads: 5.17
